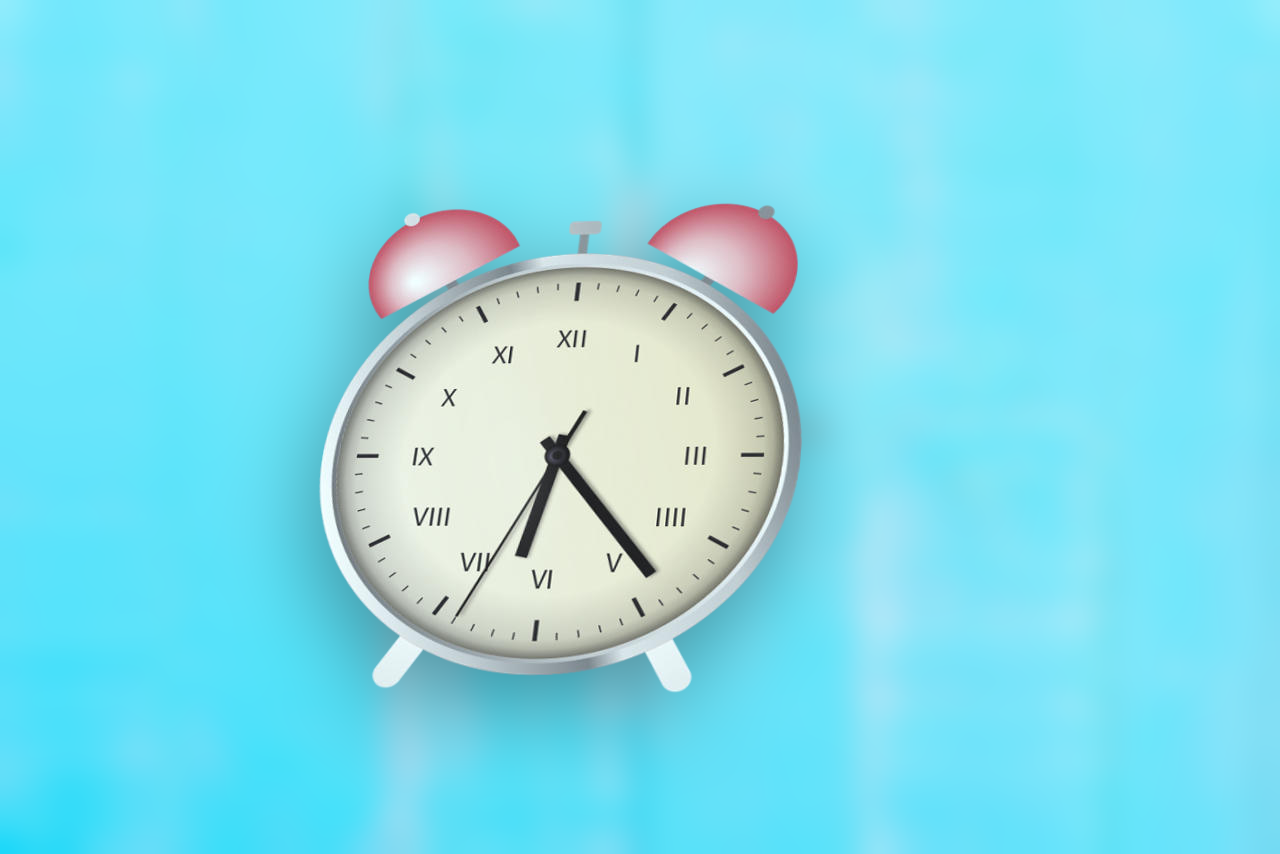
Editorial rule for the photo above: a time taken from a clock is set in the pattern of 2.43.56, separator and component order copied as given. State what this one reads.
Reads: 6.23.34
